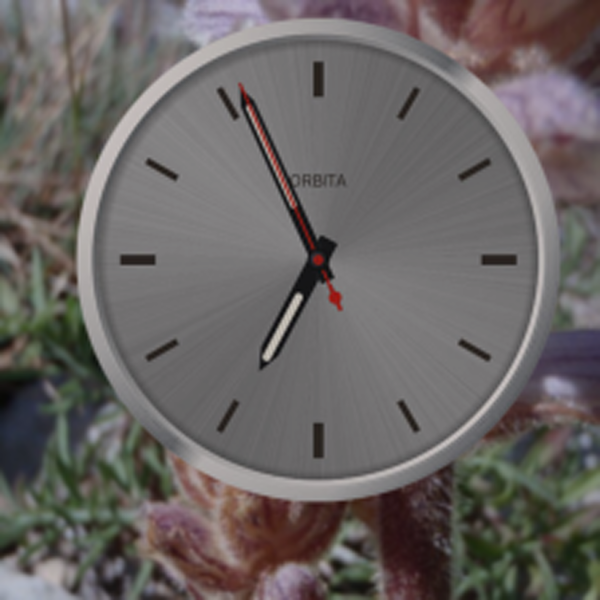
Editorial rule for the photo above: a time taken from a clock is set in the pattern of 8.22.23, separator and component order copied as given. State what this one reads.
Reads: 6.55.56
